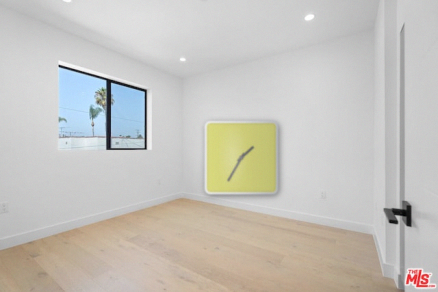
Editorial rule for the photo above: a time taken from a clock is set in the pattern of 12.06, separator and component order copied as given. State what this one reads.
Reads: 1.35
